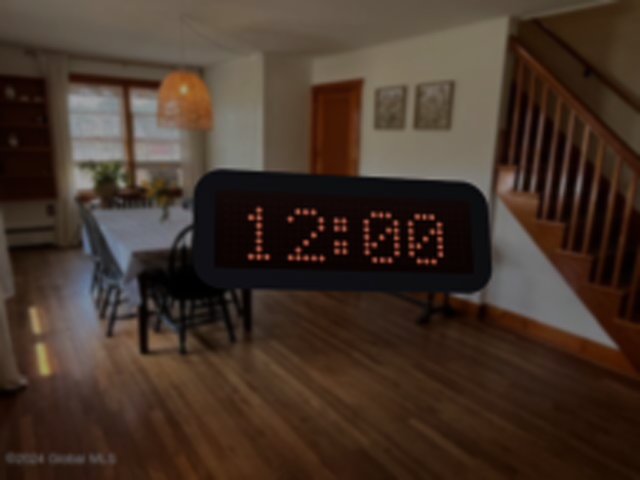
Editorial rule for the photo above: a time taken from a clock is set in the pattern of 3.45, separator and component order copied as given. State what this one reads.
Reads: 12.00
